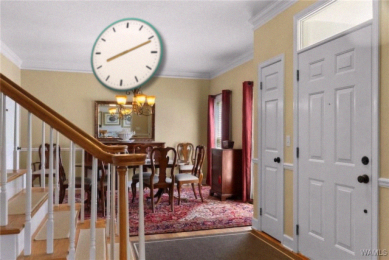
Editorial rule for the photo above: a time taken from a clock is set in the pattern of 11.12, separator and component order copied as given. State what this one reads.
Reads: 8.11
